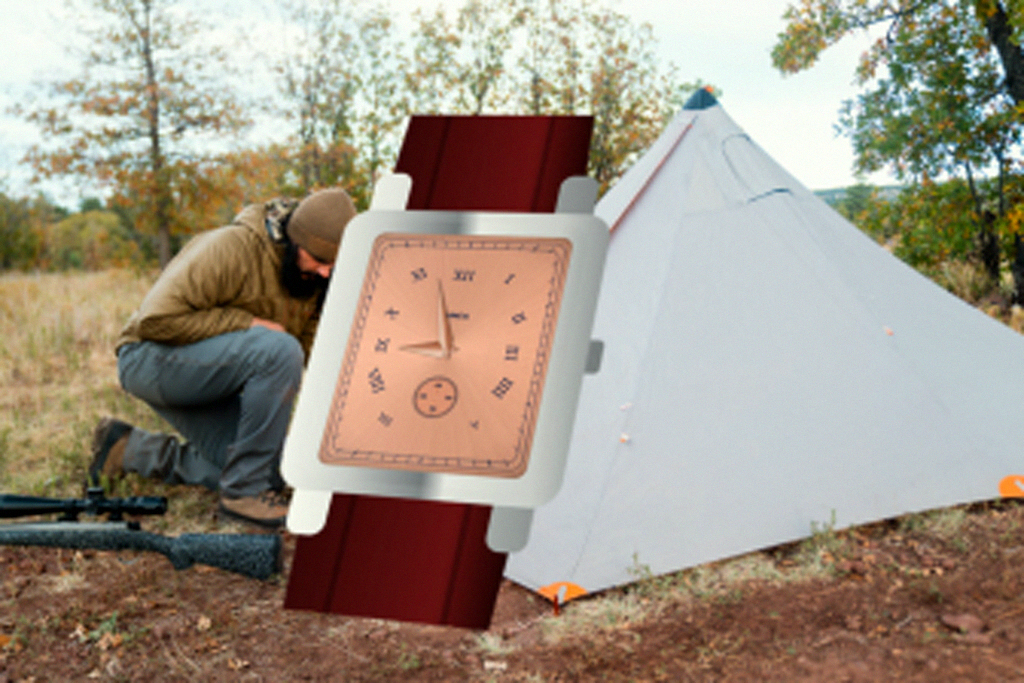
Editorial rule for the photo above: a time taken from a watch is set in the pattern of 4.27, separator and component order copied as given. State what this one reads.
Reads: 8.57
